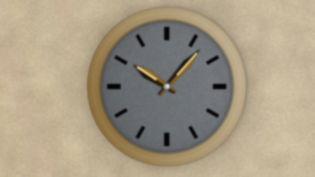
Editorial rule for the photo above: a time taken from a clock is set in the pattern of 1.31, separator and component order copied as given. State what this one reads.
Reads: 10.07
